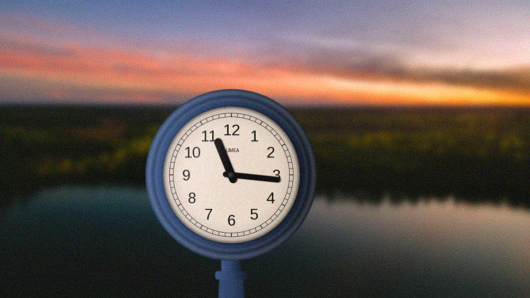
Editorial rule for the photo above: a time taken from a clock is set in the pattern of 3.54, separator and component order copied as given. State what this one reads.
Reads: 11.16
